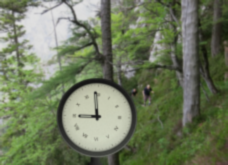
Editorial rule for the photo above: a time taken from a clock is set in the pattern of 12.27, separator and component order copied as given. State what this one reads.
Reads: 8.59
